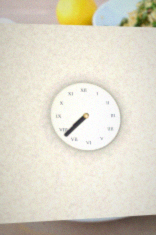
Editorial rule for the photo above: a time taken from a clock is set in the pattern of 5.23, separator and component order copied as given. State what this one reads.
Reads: 7.38
